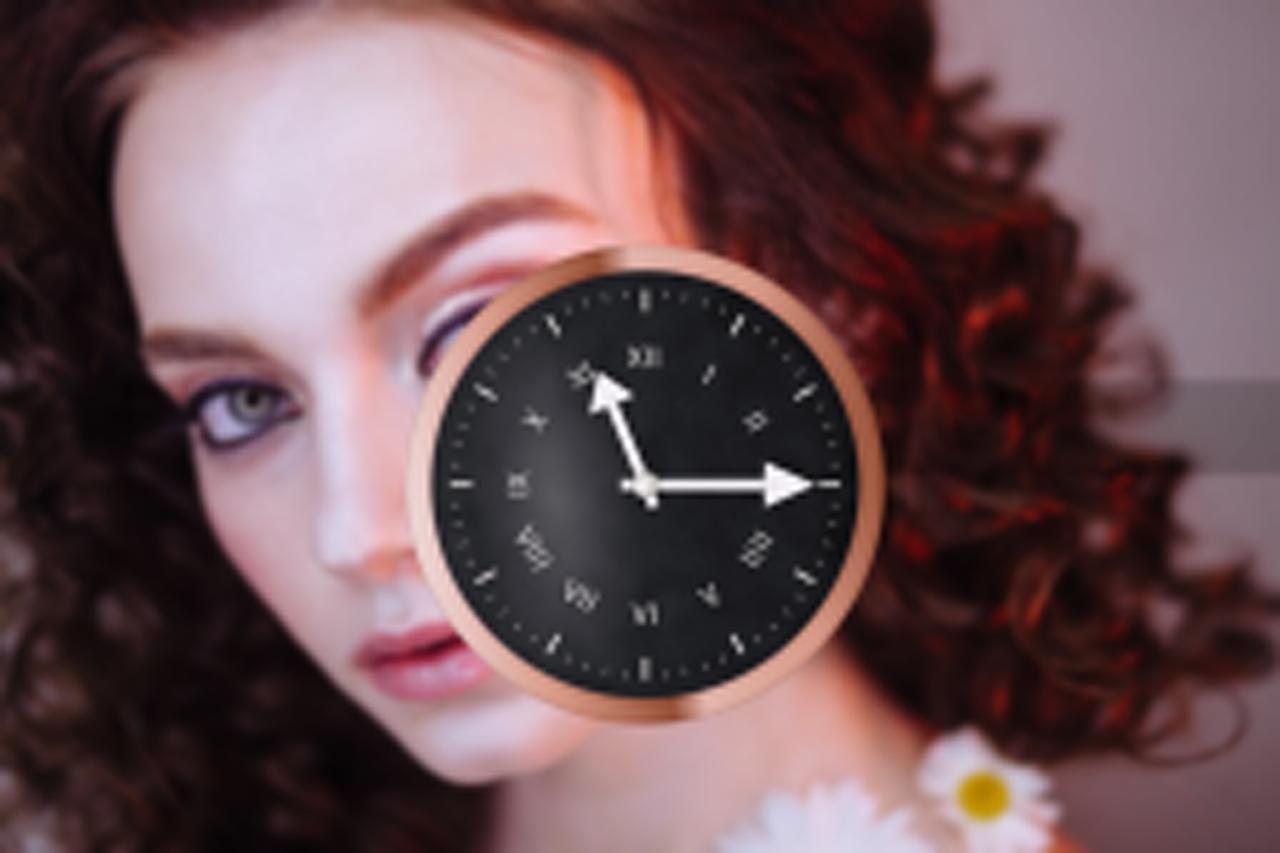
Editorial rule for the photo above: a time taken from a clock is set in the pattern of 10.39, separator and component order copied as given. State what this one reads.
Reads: 11.15
